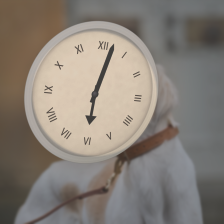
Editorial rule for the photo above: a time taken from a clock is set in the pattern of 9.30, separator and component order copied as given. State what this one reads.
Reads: 6.02
